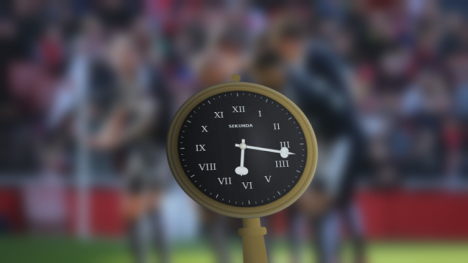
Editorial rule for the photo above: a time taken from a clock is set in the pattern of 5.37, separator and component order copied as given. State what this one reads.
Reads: 6.17
